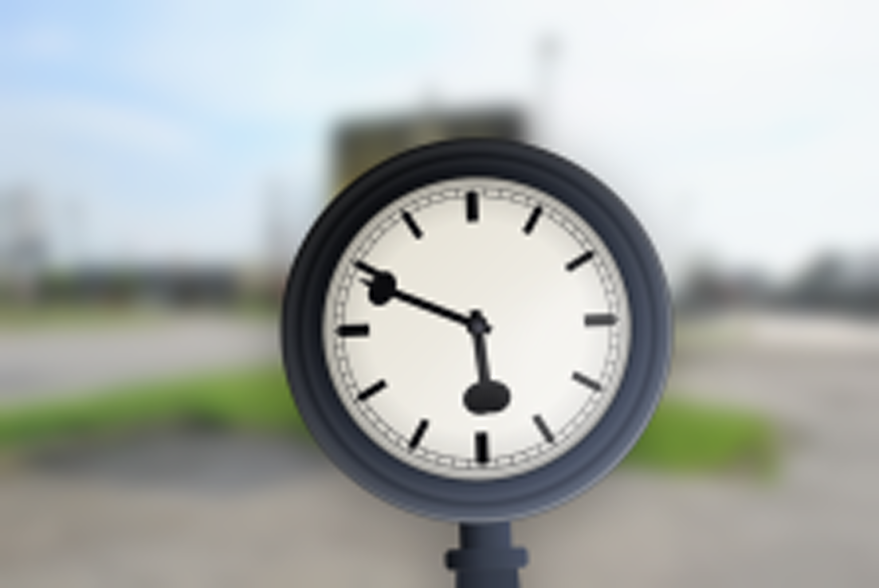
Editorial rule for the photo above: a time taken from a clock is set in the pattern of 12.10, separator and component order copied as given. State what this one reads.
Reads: 5.49
